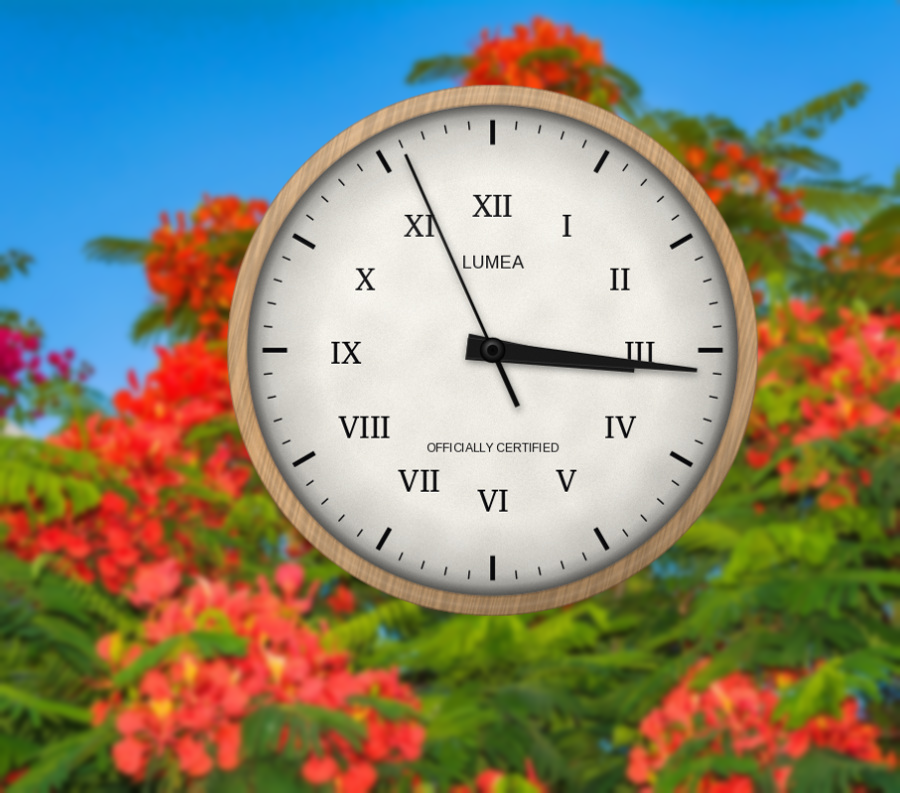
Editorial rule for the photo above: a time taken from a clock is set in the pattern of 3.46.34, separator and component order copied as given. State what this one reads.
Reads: 3.15.56
